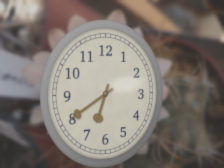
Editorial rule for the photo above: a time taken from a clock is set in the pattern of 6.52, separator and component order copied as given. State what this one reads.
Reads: 6.40
